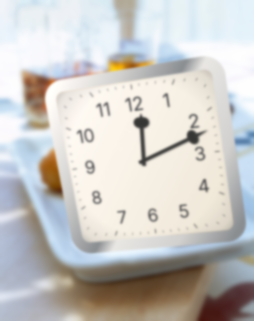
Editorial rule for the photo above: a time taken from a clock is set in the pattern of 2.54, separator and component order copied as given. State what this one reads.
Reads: 12.12
